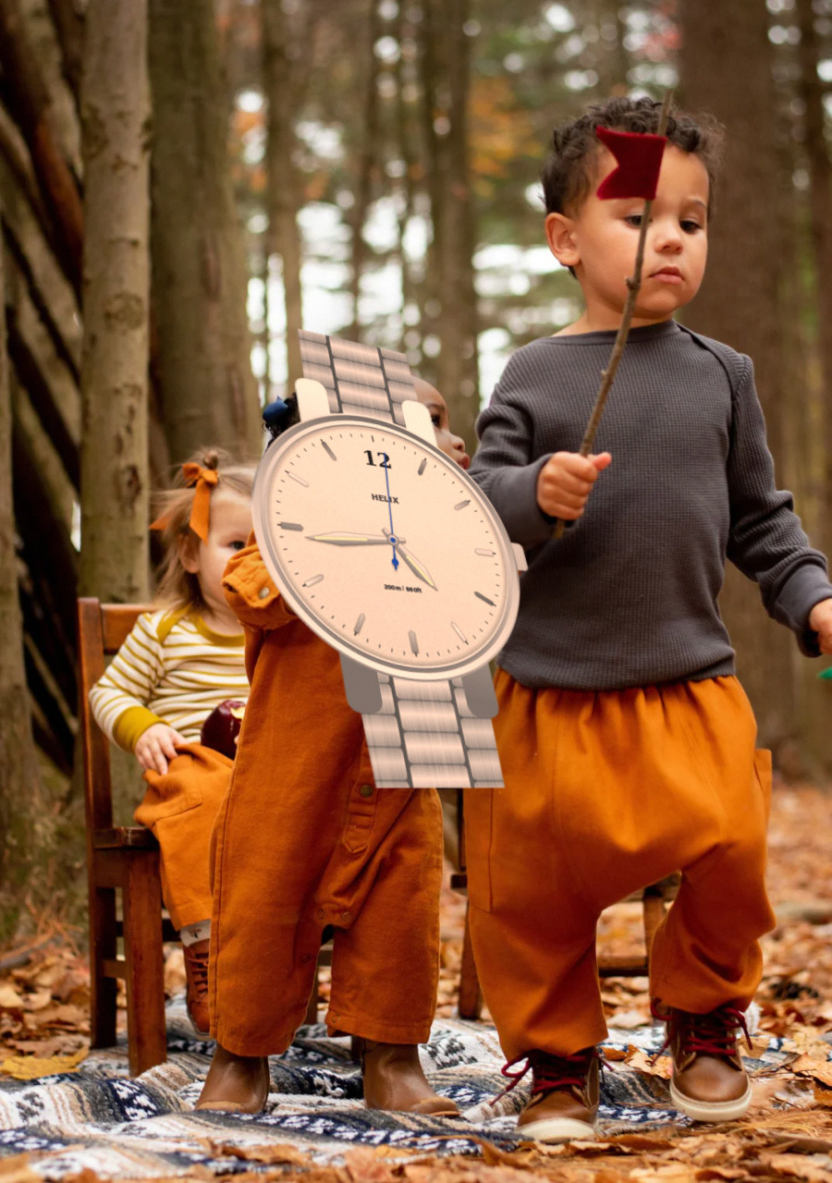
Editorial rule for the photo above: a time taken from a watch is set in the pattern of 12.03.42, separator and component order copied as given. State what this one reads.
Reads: 4.44.01
